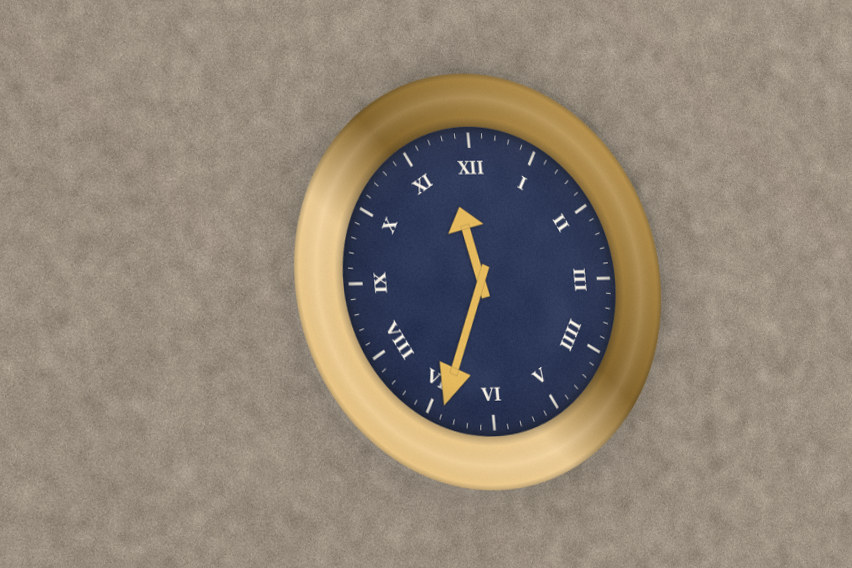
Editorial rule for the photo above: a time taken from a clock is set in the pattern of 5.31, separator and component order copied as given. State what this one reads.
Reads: 11.34
